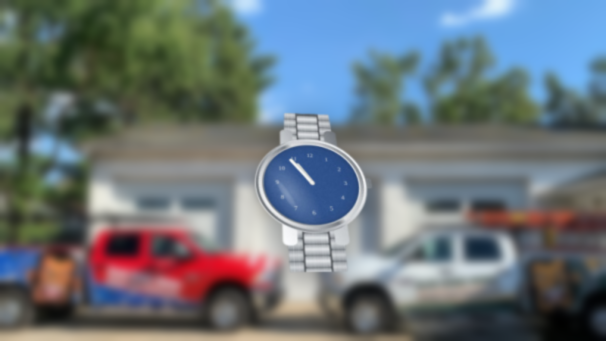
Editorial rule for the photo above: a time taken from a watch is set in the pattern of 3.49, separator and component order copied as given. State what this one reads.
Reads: 10.54
